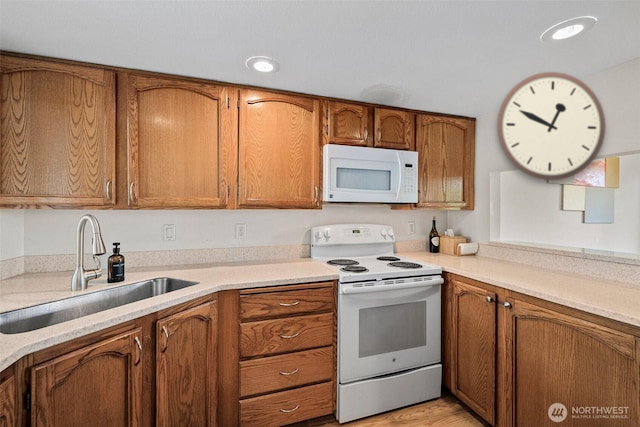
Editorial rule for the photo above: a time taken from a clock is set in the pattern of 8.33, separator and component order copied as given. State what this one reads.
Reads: 12.49
